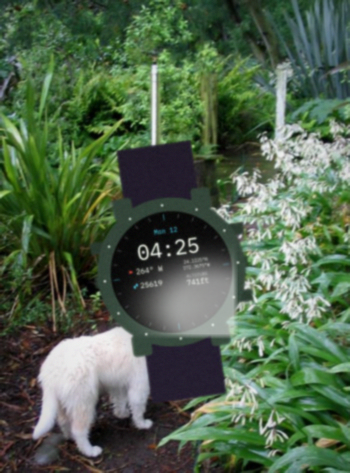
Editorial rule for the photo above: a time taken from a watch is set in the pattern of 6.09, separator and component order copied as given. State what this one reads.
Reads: 4.25
